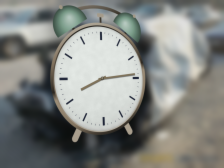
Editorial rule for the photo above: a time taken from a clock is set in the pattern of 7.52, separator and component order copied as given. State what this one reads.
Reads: 8.14
